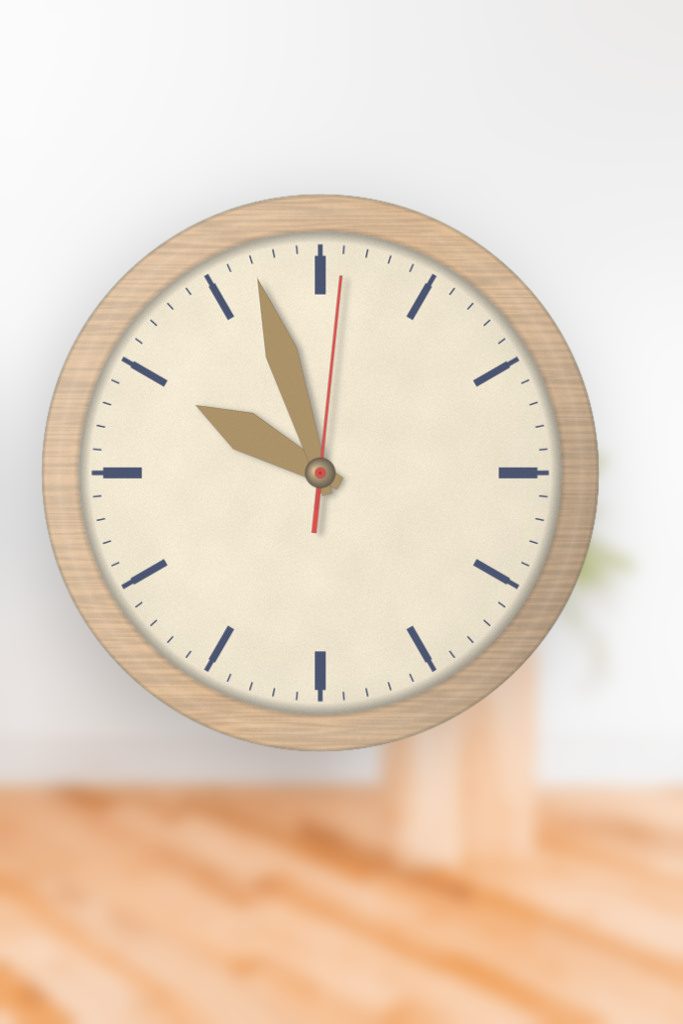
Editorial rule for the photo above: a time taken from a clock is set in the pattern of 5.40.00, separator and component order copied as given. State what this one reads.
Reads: 9.57.01
